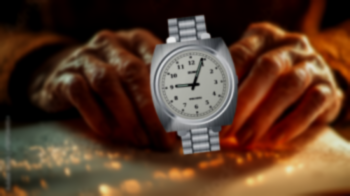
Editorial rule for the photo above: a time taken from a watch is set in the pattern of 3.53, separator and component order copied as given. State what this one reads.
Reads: 9.04
